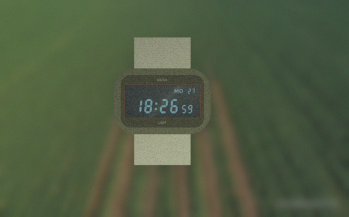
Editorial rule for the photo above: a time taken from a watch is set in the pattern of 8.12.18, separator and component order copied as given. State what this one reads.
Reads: 18.26.59
